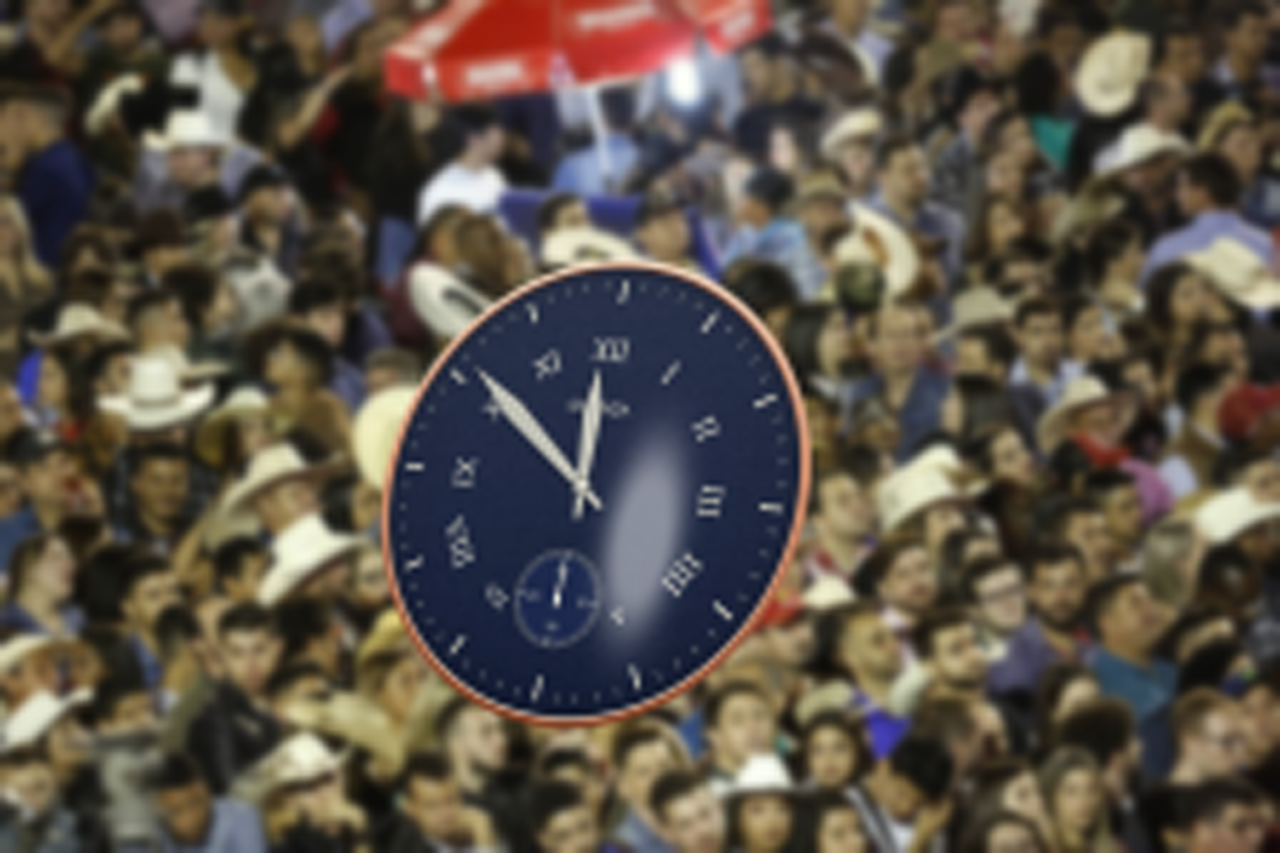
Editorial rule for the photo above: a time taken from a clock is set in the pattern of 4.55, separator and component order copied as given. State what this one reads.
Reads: 11.51
